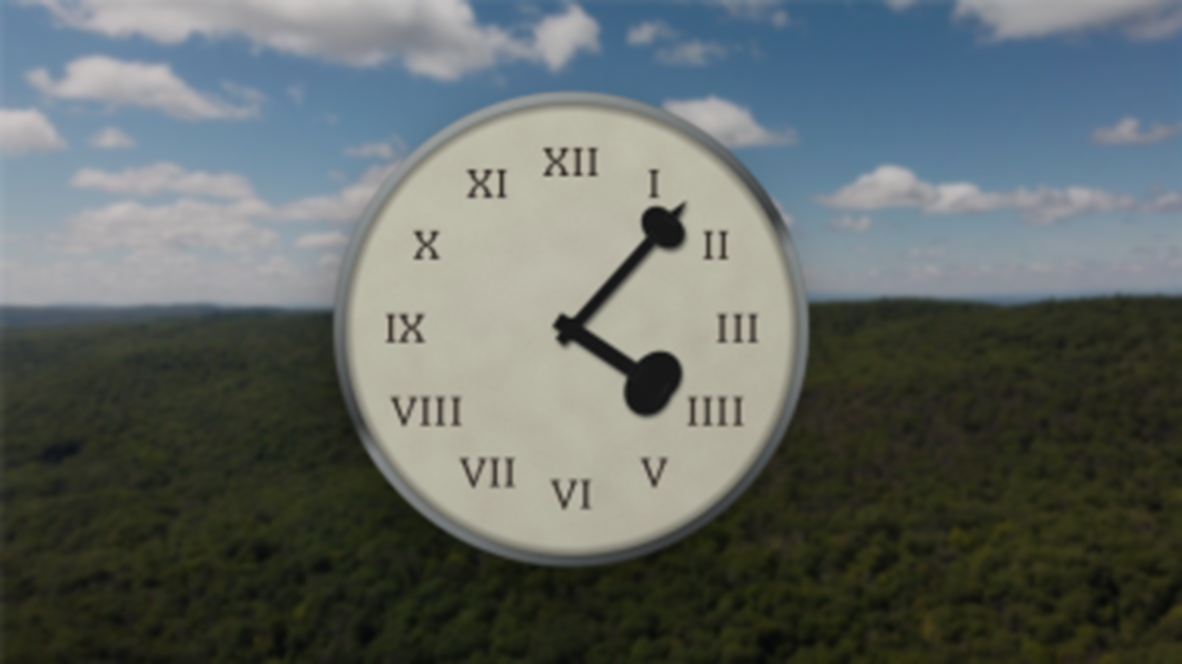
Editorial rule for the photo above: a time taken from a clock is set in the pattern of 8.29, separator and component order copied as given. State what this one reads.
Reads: 4.07
